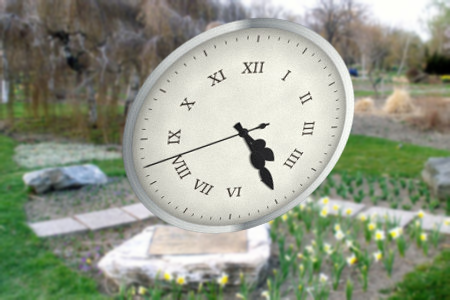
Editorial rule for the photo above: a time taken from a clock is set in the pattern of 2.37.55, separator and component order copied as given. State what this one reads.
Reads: 4.24.42
